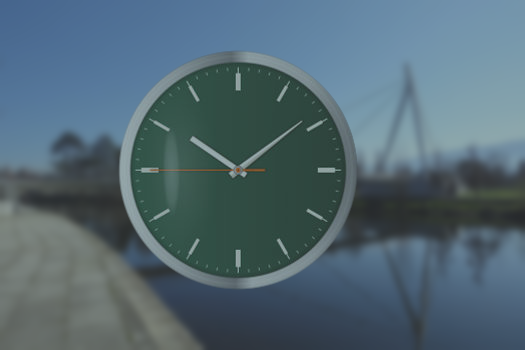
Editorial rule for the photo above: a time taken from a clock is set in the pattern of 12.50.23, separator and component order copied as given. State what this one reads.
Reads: 10.08.45
